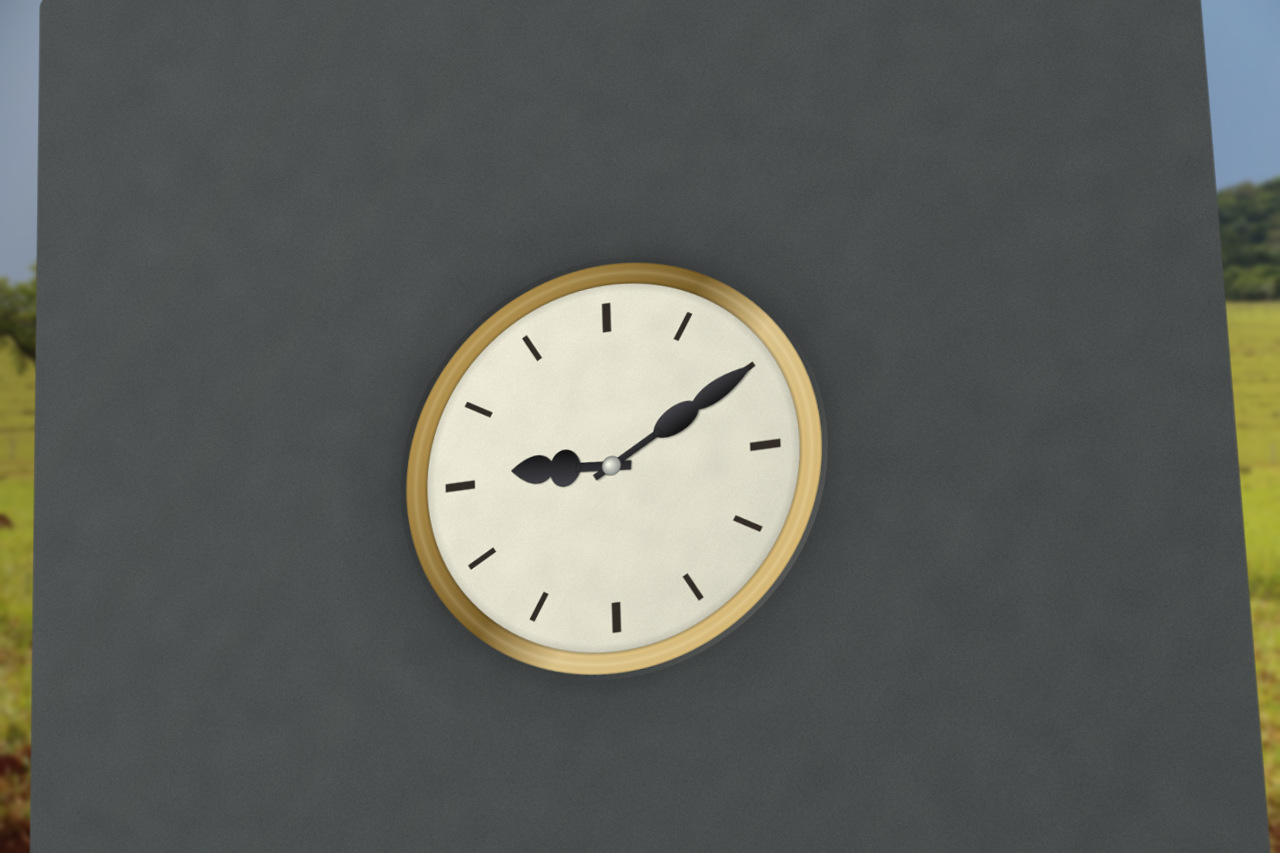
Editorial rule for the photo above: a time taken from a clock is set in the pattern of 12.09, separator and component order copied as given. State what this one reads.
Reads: 9.10
